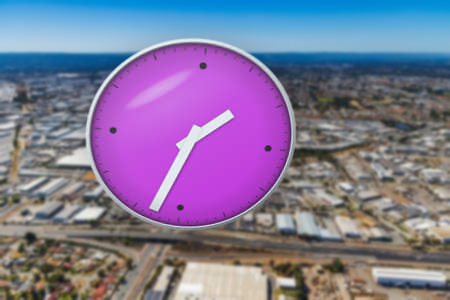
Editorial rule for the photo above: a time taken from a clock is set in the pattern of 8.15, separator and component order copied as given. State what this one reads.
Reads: 1.33
